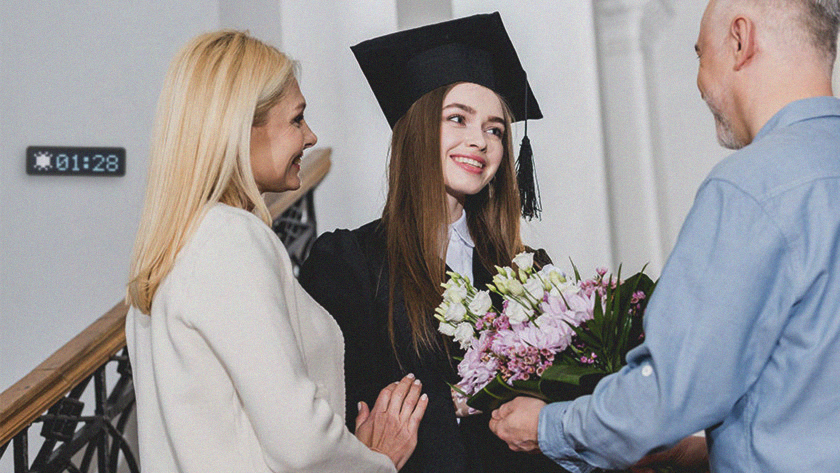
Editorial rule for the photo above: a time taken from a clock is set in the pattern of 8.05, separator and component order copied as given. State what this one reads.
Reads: 1.28
